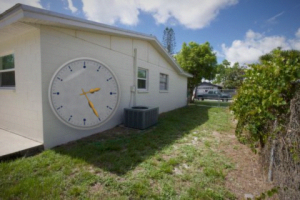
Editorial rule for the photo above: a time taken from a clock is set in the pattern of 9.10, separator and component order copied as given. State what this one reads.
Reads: 2.25
